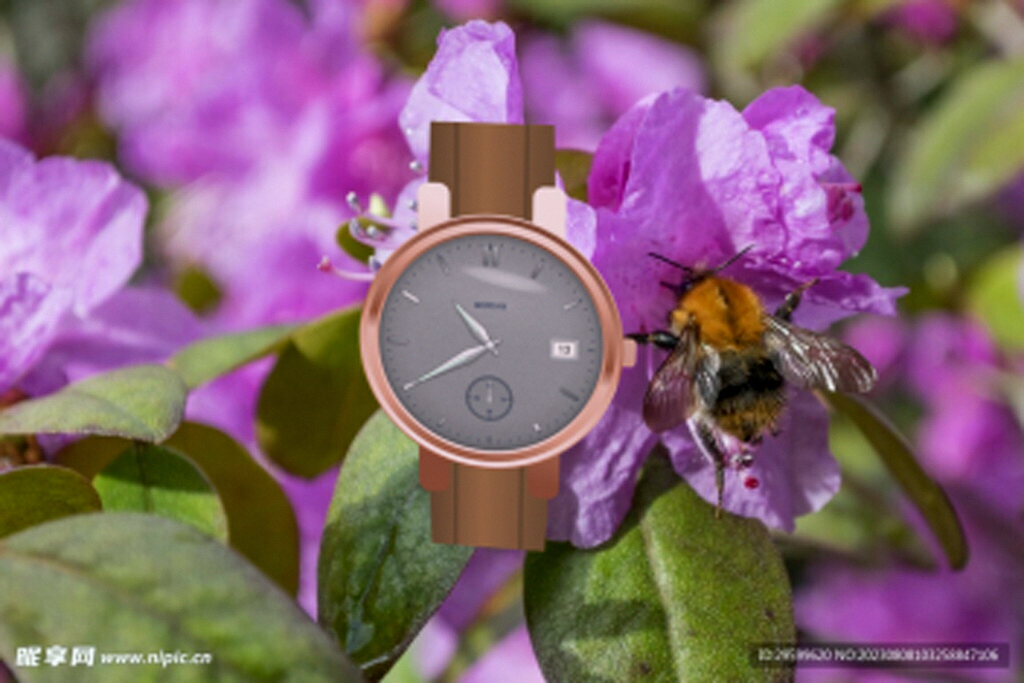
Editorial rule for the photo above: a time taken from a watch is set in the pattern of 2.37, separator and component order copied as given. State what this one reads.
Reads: 10.40
